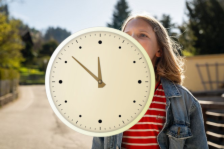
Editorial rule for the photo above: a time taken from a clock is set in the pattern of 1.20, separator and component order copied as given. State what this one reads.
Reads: 11.52
